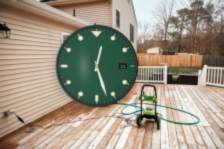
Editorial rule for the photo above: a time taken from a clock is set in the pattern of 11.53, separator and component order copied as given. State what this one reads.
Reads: 12.27
